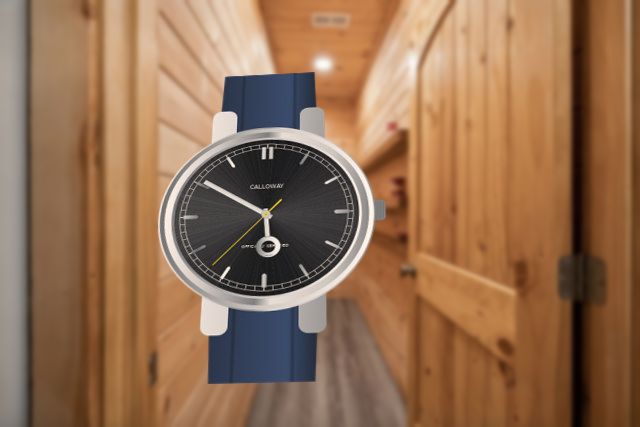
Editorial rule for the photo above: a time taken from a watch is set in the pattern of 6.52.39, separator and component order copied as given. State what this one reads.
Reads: 5.50.37
